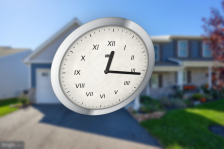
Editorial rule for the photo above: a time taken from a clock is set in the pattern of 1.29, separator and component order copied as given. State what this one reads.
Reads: 12.16
